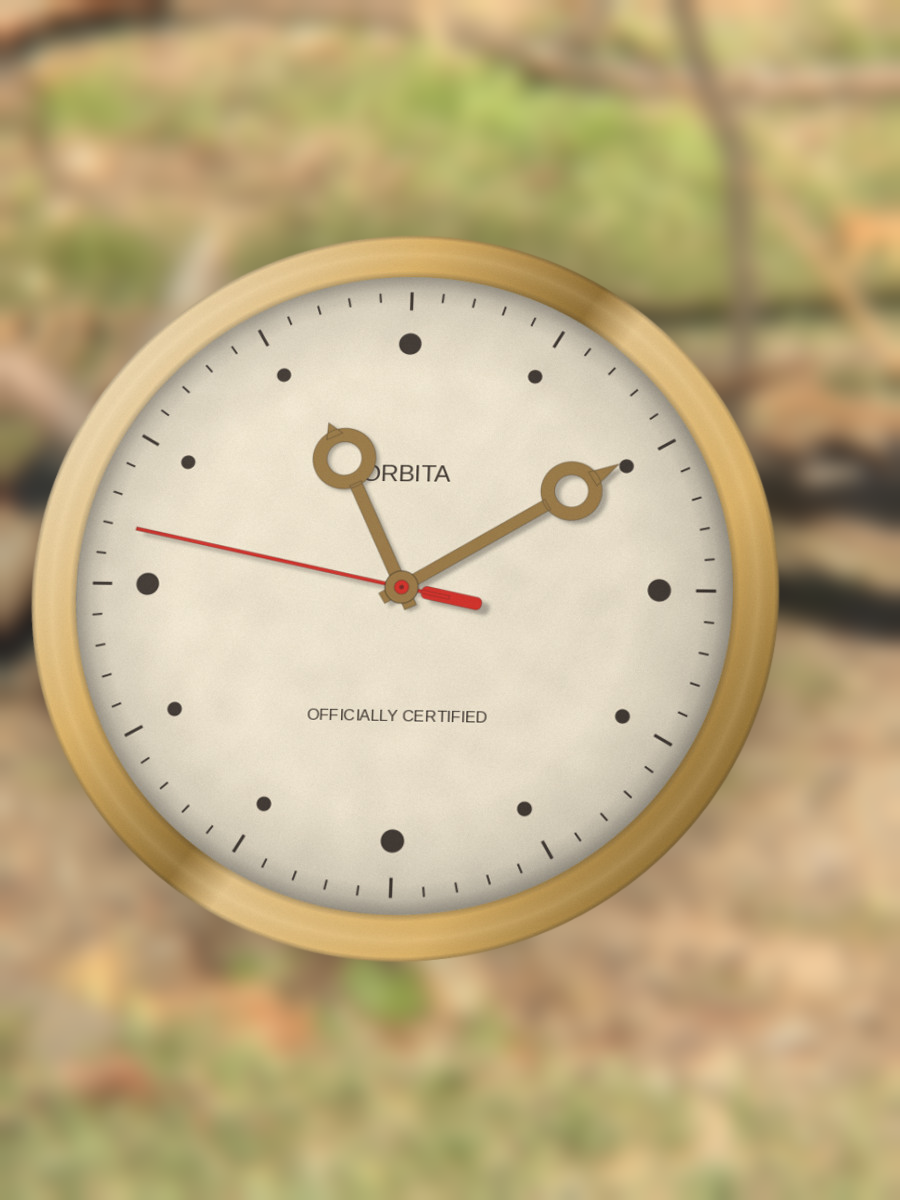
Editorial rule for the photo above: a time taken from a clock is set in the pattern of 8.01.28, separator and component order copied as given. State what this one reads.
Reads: 11.09.47
